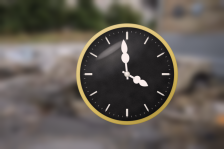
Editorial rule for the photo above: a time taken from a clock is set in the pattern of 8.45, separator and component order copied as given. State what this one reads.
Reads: 3.59
